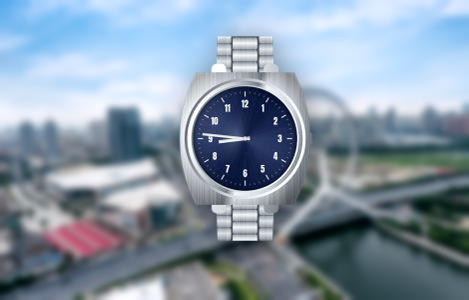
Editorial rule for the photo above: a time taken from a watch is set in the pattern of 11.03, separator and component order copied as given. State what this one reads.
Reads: 8.46
